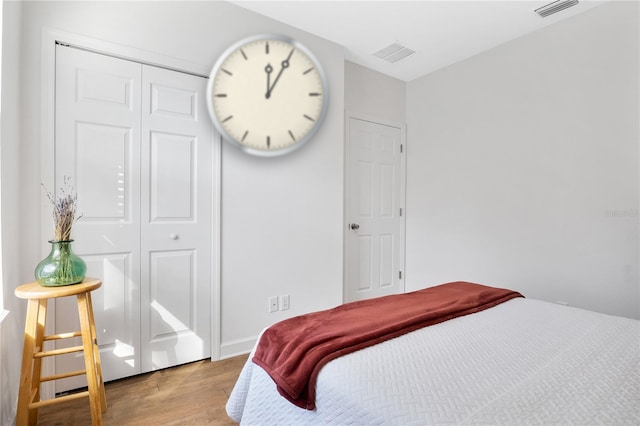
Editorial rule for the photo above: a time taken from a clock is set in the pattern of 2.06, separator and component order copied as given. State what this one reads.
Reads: 12.05
